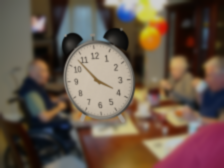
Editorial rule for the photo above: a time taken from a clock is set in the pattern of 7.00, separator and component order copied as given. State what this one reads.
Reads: 3.53
